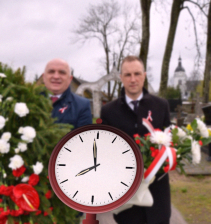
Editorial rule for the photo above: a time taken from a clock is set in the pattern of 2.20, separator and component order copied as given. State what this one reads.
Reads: 7.59
